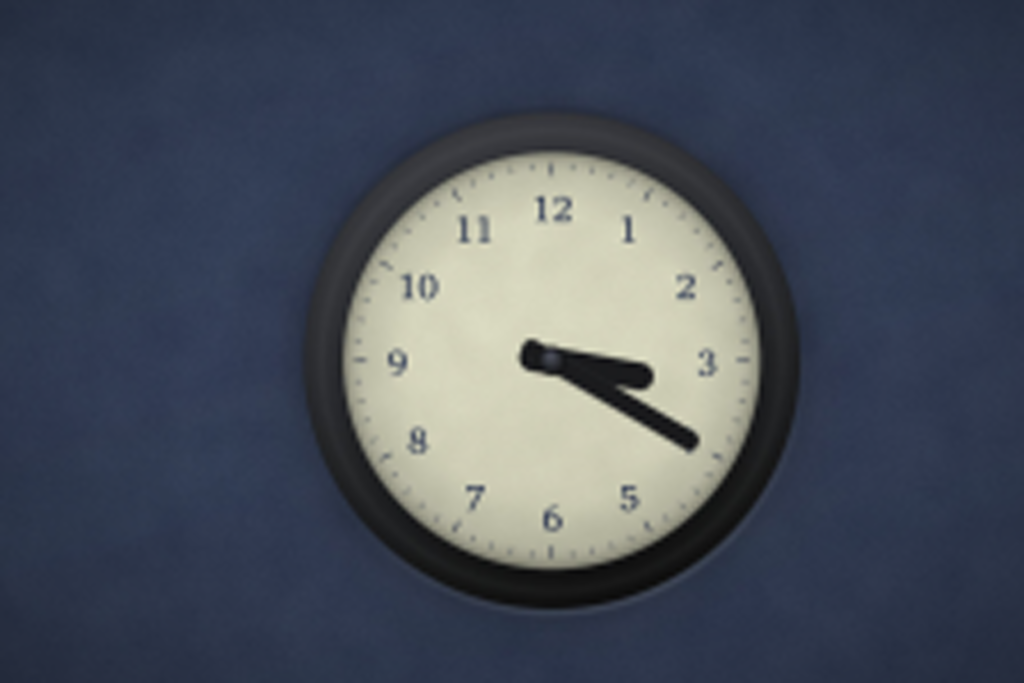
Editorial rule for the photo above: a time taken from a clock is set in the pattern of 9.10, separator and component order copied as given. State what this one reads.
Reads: 3.20
